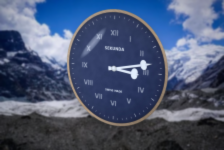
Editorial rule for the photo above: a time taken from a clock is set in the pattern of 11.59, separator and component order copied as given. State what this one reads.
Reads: 3.13
